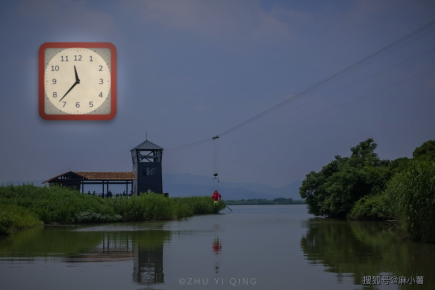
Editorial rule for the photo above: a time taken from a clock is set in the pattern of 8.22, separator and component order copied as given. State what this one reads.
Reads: 11.37
